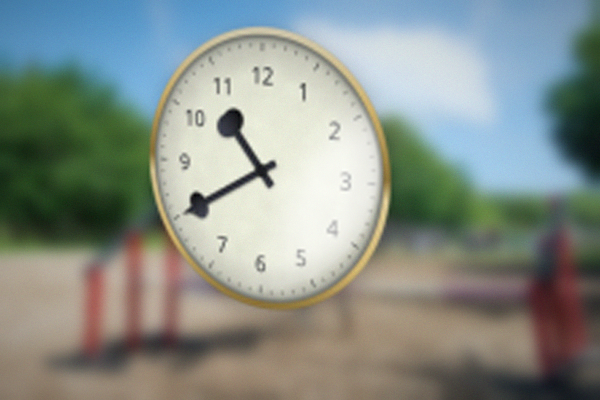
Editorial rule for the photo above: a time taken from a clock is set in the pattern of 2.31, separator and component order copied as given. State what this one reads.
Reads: 10.40
